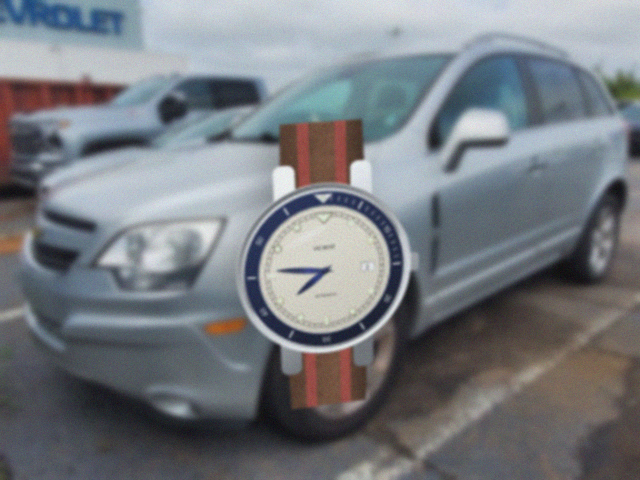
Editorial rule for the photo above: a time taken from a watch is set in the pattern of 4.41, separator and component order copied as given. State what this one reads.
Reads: 7.46
